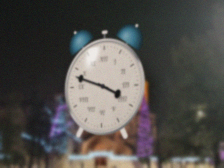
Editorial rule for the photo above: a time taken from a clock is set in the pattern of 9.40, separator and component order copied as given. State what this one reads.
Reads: 3.48
